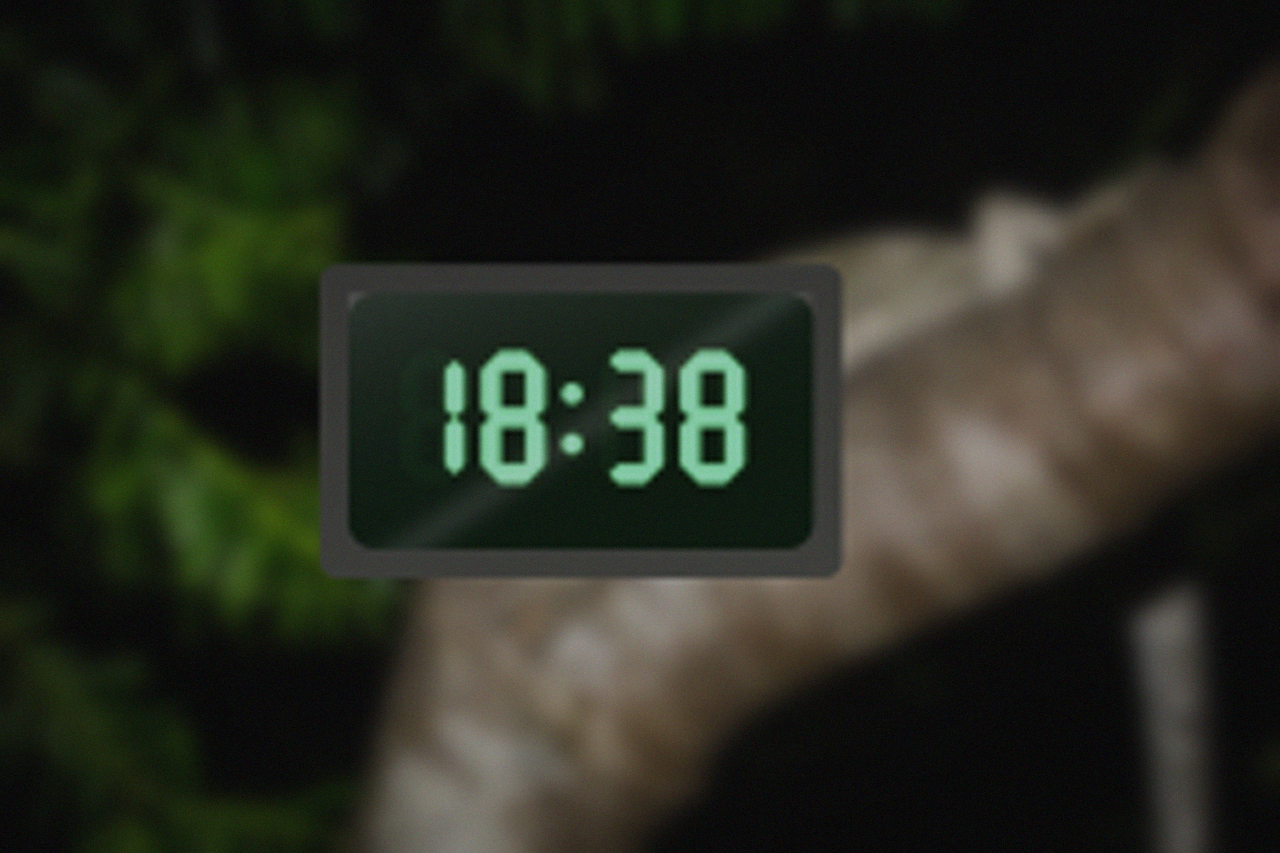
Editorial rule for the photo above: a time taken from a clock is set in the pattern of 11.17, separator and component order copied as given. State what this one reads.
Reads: 18.38
